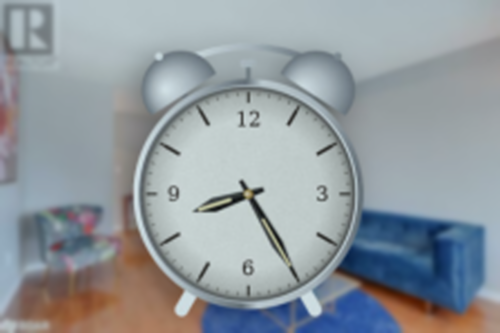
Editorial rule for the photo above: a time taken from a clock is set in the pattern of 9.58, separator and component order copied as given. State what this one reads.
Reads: 8.25
